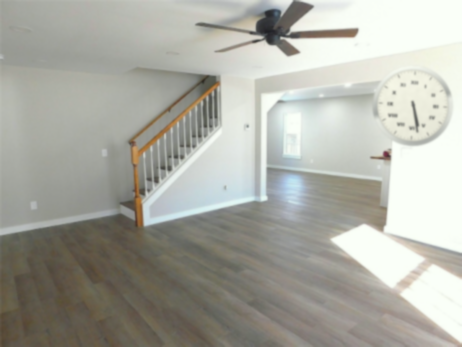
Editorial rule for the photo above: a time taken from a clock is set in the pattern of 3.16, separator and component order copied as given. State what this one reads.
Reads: 5.28
